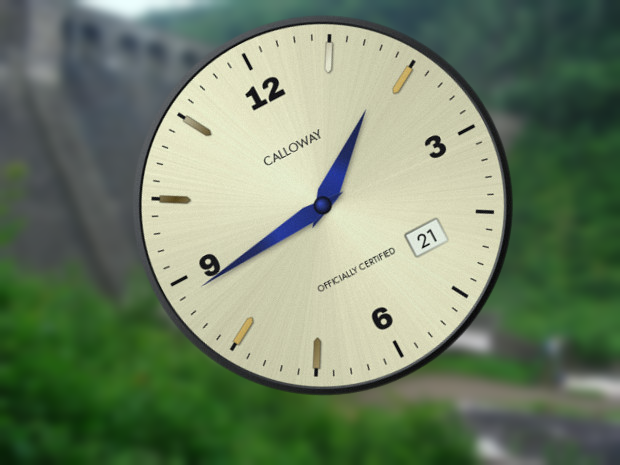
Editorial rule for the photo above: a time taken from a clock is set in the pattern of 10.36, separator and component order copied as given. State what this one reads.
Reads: 1.44
